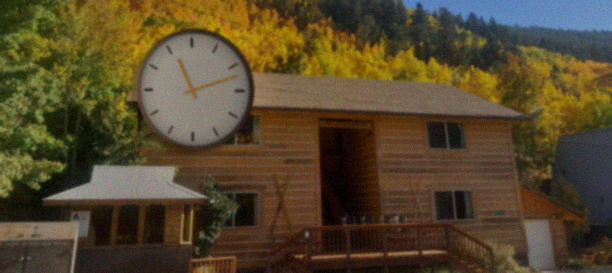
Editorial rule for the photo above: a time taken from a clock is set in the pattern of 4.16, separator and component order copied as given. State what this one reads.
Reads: 11.12
